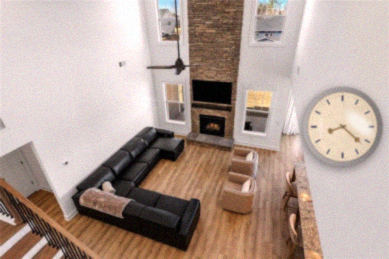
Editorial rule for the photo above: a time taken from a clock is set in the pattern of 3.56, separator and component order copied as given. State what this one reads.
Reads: 8.22
